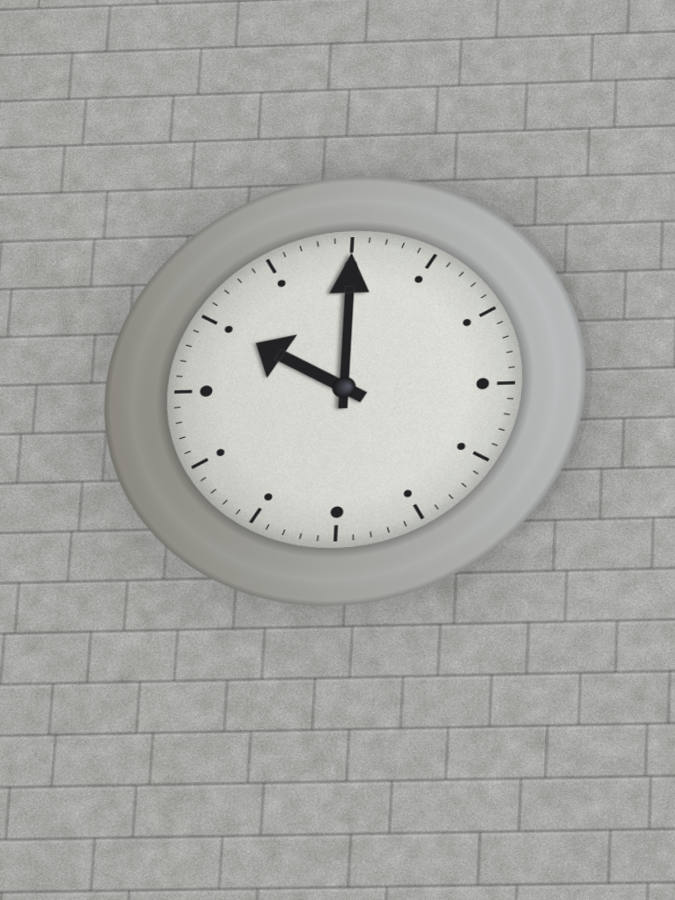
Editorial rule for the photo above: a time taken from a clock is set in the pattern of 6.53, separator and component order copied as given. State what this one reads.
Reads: 10.00
